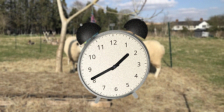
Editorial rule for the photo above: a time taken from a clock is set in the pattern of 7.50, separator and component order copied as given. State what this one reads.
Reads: 1.41
